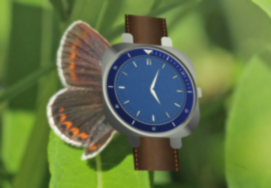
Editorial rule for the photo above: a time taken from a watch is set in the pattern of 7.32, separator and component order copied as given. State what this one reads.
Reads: 5.04
